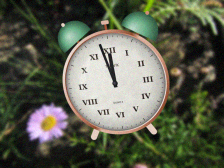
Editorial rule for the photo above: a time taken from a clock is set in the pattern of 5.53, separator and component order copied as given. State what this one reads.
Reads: 11.58
